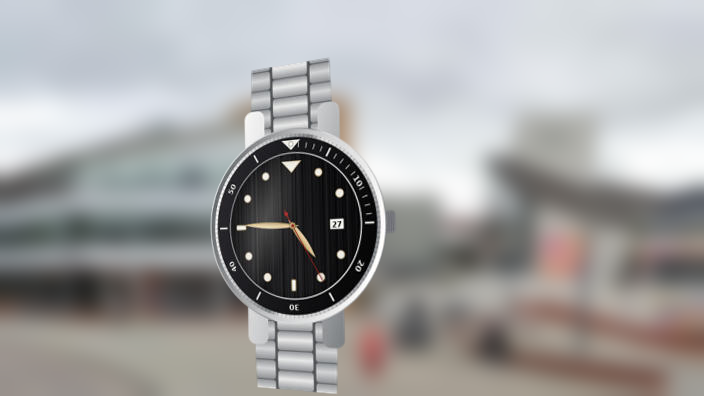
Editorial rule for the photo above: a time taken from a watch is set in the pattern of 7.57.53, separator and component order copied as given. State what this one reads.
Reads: 4.45.25
